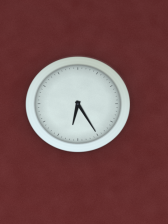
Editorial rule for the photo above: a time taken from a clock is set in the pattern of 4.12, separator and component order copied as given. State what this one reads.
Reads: 6.25
